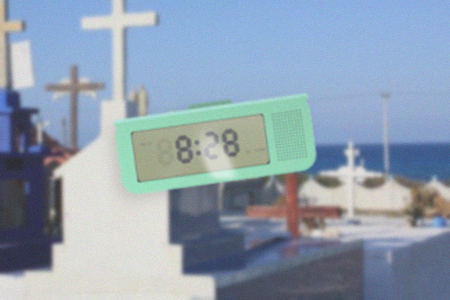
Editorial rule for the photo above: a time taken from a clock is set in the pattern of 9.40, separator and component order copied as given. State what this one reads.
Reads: 8.28
